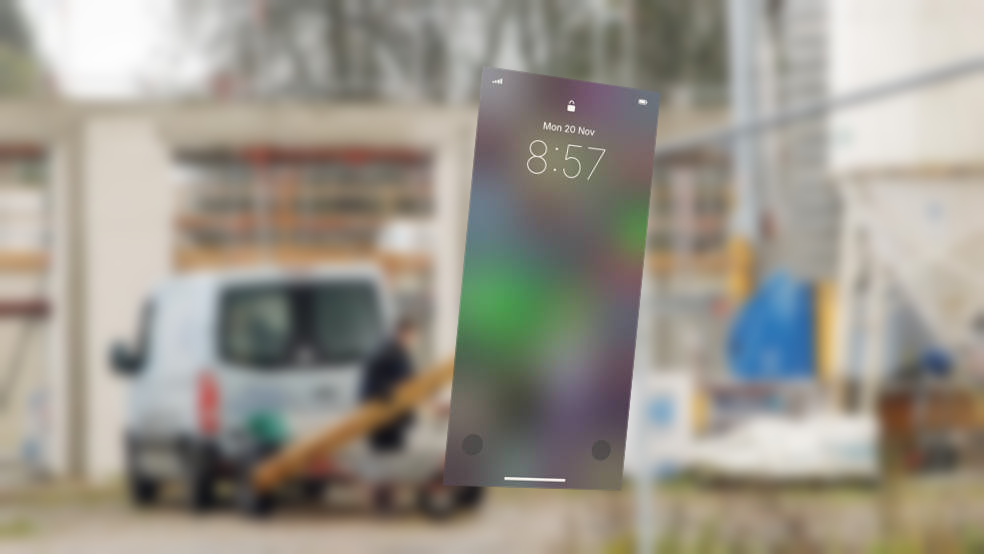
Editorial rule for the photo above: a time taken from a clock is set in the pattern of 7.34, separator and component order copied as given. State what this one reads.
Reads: 8.57
